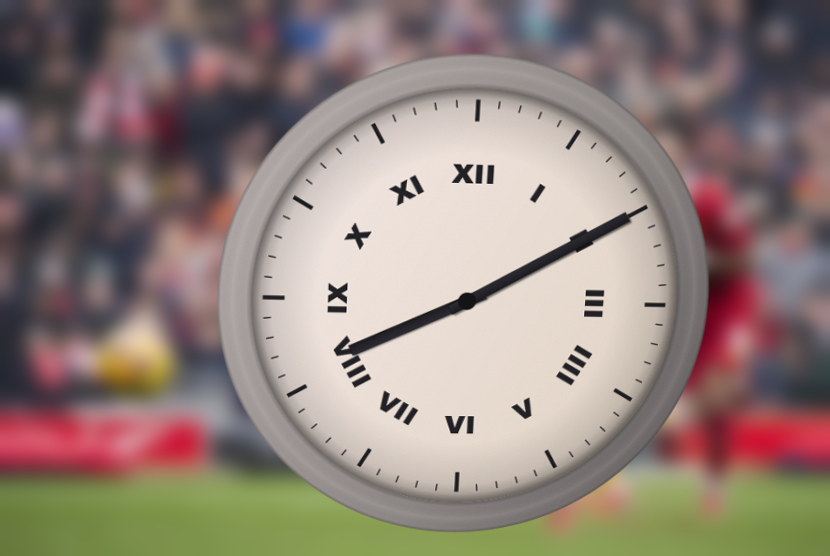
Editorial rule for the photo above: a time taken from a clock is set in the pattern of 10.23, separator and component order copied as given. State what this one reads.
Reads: 8.10
